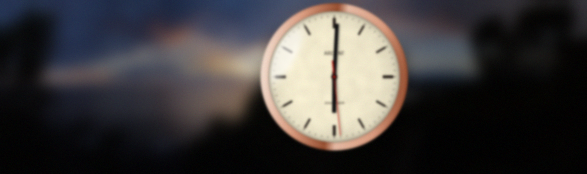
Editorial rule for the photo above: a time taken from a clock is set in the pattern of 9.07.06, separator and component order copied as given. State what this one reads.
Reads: 6.00.29
